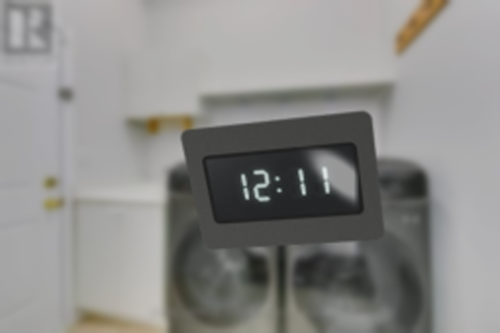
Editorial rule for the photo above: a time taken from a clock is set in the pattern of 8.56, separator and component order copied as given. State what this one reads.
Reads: 12.11
